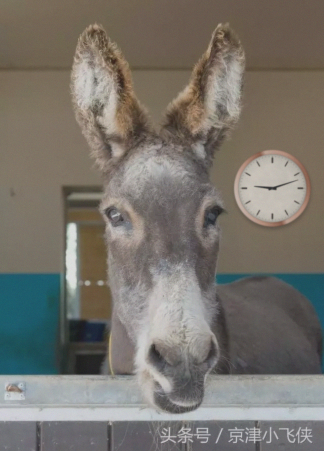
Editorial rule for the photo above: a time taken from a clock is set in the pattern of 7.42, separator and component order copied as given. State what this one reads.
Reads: 9.12
